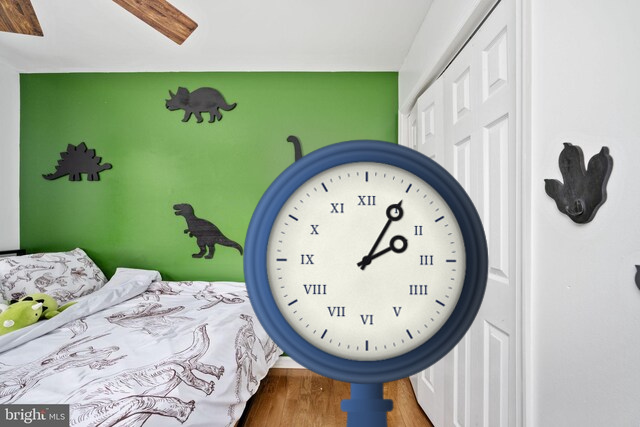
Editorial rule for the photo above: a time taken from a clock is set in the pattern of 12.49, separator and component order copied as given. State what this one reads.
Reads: 2.05
